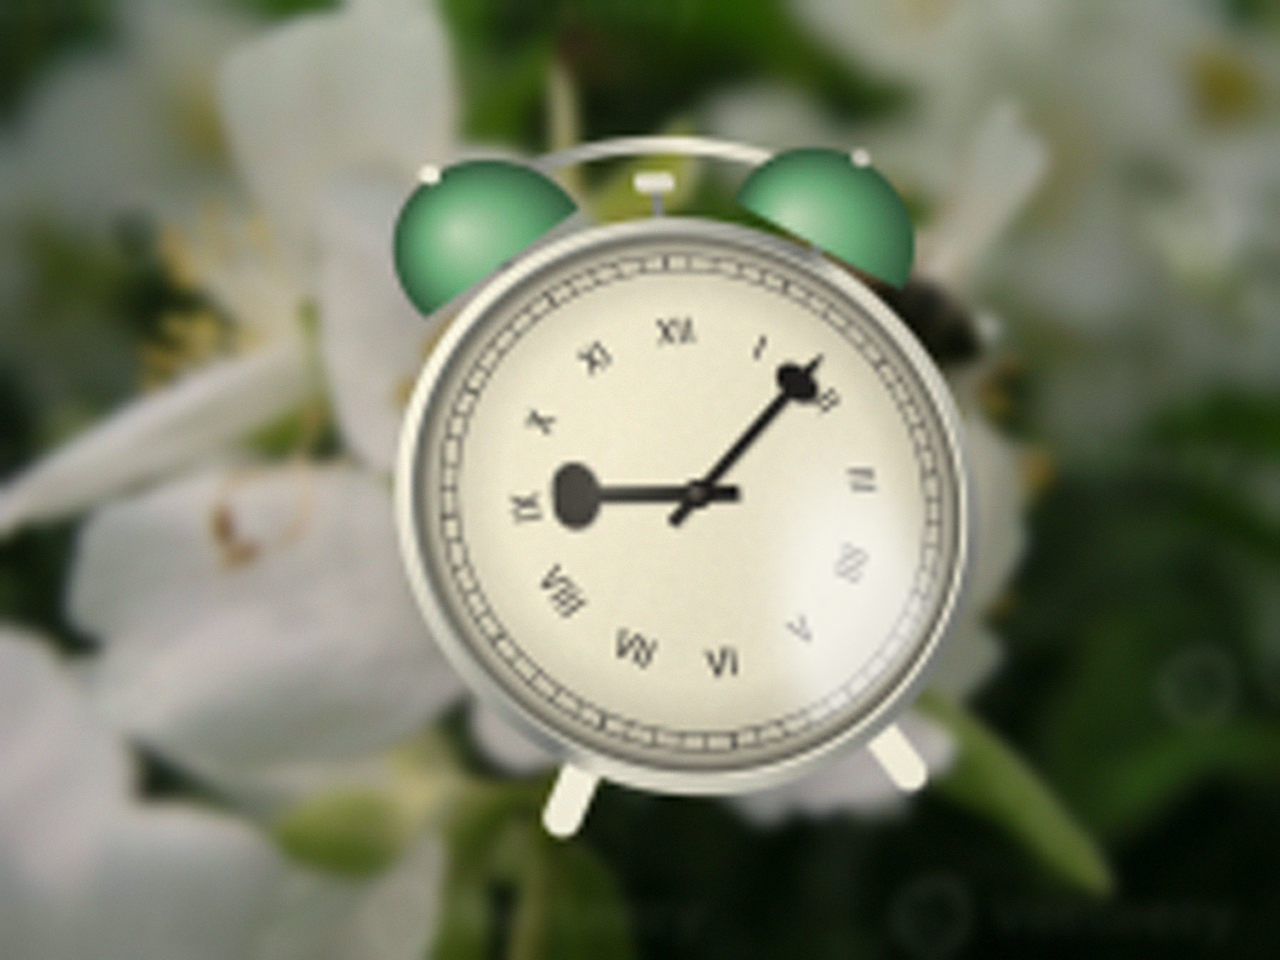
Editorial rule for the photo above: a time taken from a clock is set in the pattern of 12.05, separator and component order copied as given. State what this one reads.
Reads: 9.08
